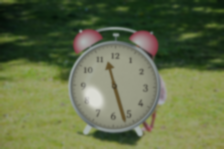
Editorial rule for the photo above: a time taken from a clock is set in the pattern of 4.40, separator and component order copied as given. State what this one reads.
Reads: 11.27
